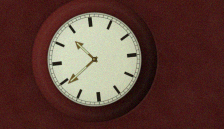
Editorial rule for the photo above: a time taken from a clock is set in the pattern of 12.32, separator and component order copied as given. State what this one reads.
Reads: 10.39
